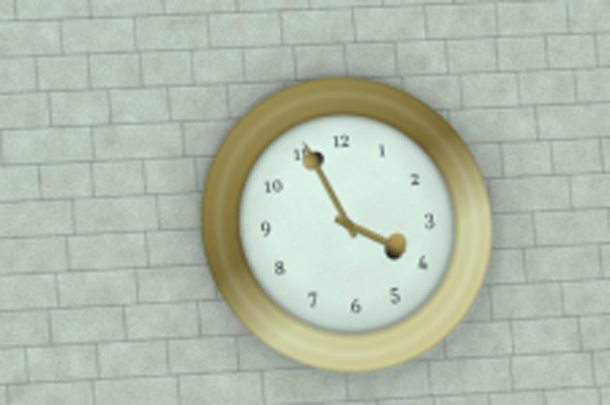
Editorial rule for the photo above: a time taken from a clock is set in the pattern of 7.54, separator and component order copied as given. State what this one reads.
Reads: 3.56
